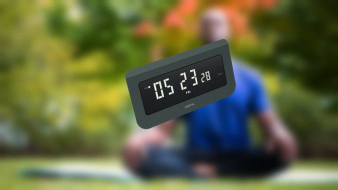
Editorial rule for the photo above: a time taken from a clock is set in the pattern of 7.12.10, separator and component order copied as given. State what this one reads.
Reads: 5.23.28
